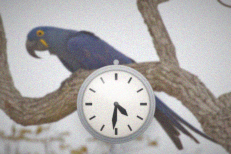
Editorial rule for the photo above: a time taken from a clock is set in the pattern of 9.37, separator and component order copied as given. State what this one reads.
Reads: 4.31
